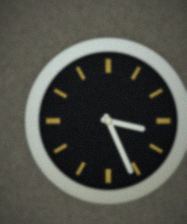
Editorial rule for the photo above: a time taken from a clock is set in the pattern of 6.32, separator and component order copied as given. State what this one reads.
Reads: 3.26
